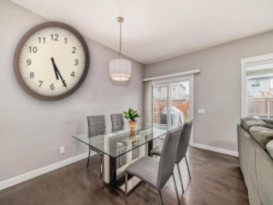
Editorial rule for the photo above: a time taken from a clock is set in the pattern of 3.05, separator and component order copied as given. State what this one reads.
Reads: 5.25
